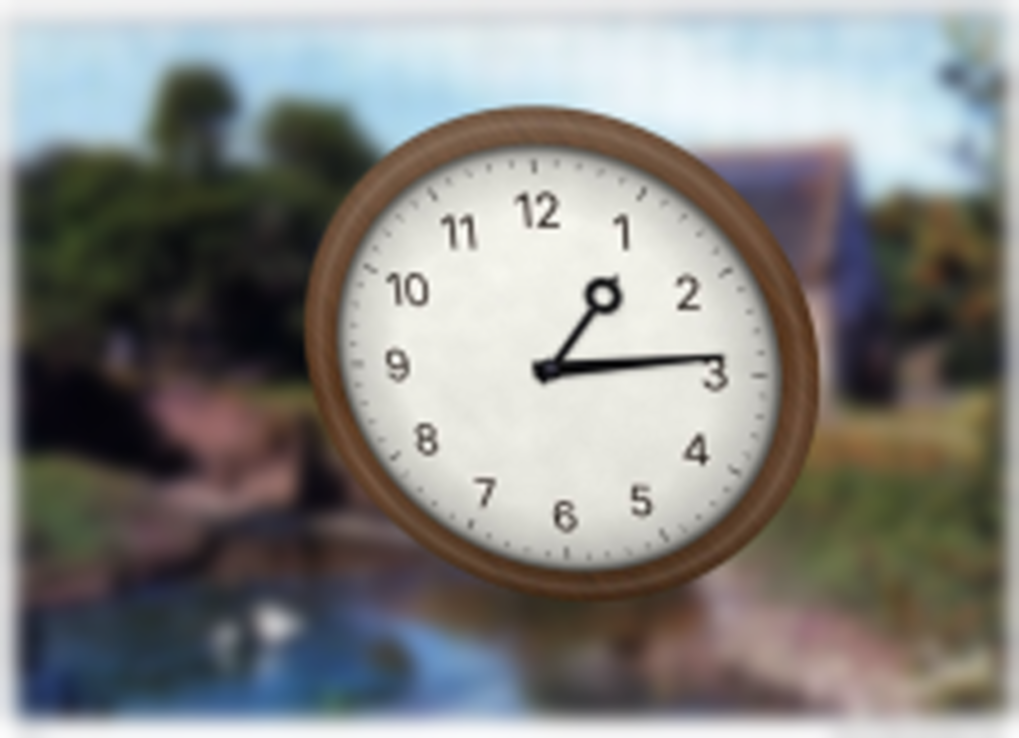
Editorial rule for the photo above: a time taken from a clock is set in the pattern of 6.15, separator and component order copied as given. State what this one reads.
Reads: 1.14
